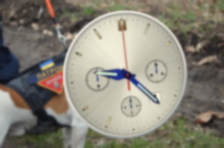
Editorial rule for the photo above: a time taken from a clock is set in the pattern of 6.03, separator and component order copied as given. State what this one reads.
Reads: 9.23
